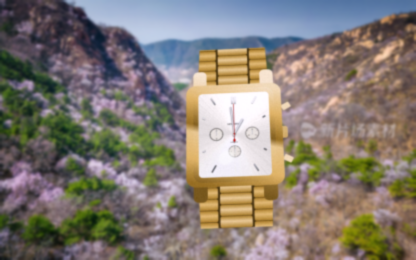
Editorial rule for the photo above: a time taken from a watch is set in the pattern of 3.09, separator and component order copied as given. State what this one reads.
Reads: 12.59
